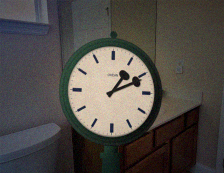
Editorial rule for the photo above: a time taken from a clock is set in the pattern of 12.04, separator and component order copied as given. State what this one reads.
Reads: 1.11
